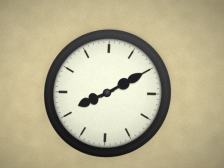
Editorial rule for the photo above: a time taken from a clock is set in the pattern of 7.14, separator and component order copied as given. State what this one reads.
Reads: 8.10
